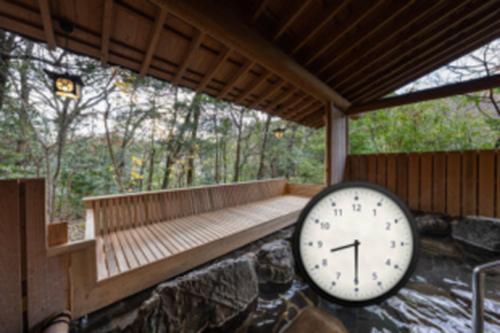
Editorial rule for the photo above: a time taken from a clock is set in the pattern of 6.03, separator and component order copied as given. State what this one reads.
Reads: 8.30
